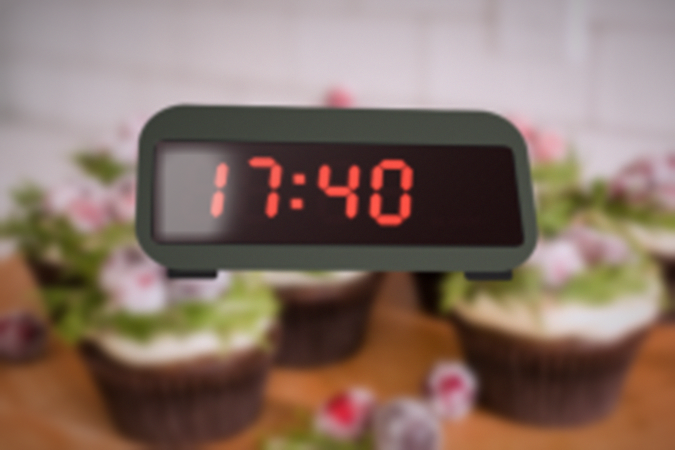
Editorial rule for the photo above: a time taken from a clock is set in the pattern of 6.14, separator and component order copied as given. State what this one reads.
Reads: 17.40
